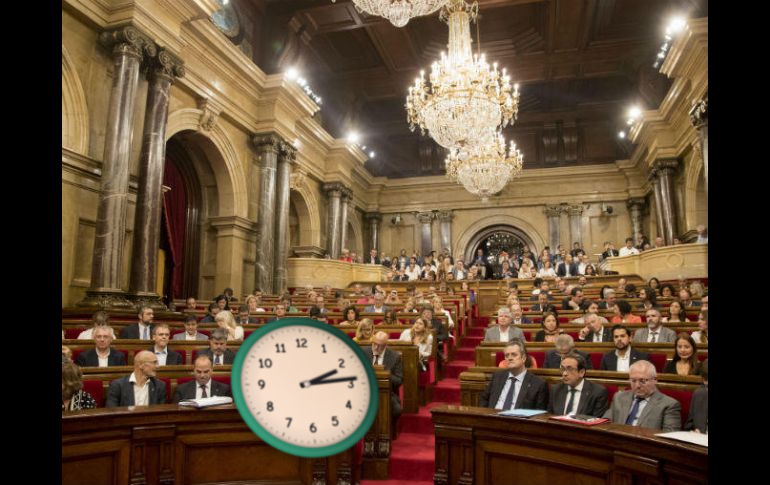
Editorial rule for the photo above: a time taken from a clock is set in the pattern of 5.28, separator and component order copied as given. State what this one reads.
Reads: 2.14
